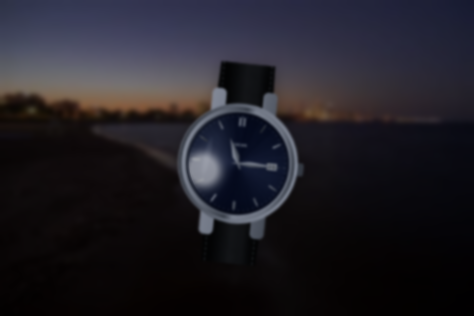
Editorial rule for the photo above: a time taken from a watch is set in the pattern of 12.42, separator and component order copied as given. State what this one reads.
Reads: 11.15
